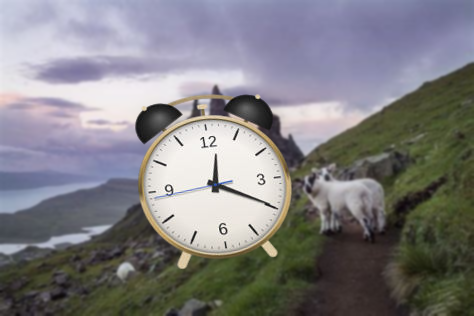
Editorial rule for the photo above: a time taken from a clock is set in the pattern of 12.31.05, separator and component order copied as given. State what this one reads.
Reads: 12.19.44
